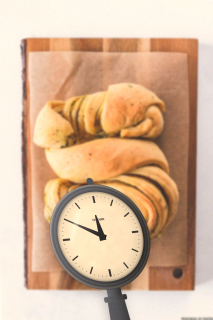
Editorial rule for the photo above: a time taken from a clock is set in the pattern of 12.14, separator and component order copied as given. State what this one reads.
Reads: 11.50
